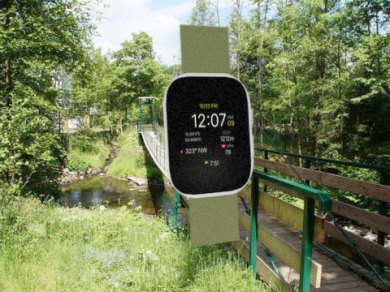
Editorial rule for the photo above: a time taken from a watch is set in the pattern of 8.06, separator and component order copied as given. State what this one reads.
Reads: 12.07
